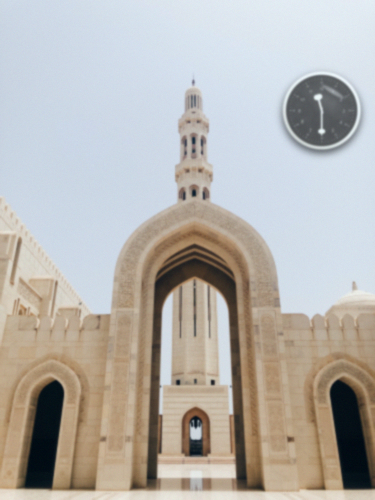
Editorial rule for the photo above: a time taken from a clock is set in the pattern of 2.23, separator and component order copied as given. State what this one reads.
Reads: 11.30
